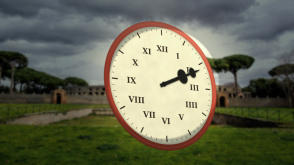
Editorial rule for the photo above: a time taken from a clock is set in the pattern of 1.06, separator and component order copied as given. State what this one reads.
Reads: 2.11
